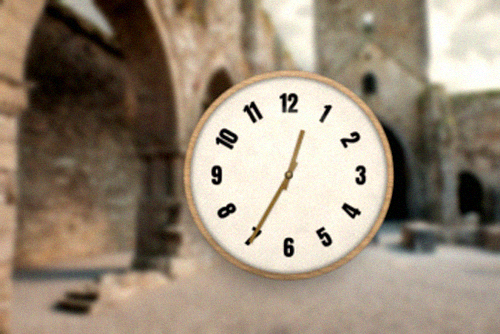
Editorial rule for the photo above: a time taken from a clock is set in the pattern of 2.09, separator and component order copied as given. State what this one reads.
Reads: 12.35
